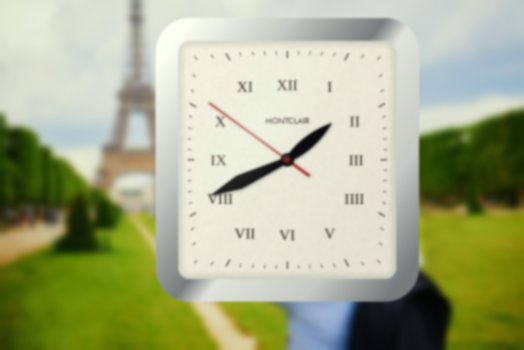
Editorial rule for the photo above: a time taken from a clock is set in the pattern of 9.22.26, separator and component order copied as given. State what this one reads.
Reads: 1.40.51
